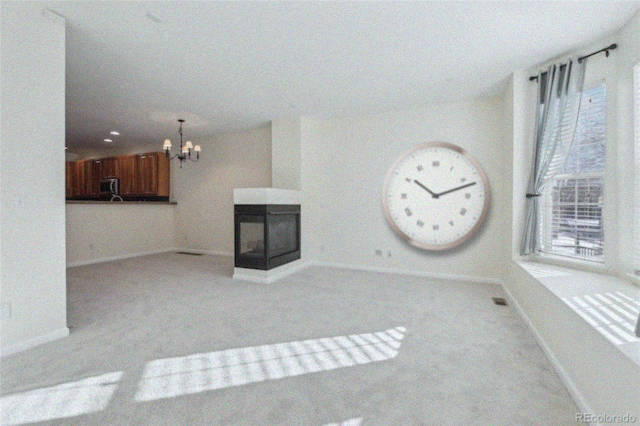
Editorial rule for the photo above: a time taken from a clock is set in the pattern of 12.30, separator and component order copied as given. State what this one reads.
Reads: 10.12
